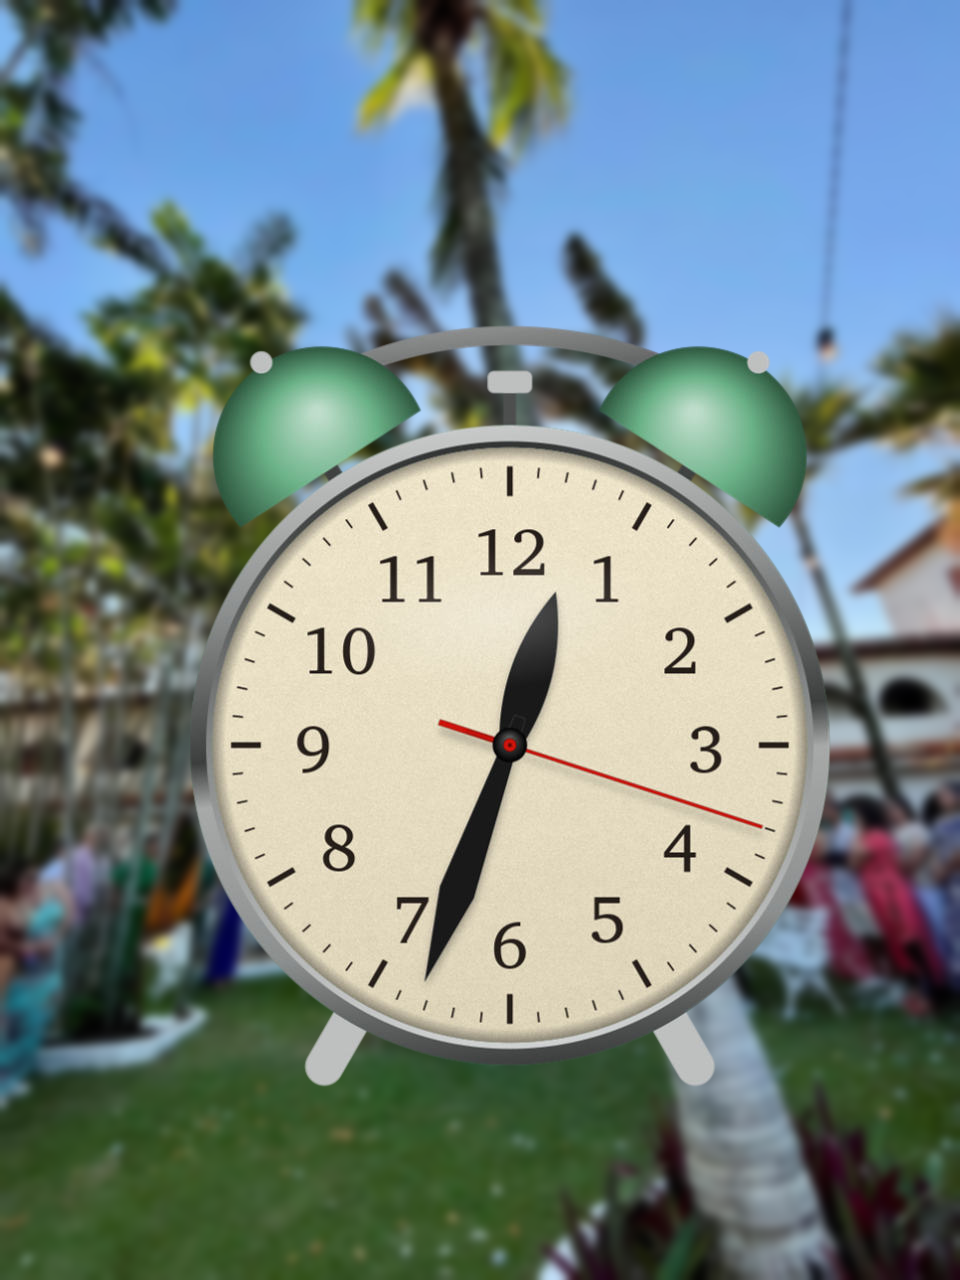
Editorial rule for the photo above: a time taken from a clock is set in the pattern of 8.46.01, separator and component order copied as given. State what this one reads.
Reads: 12.33.18
